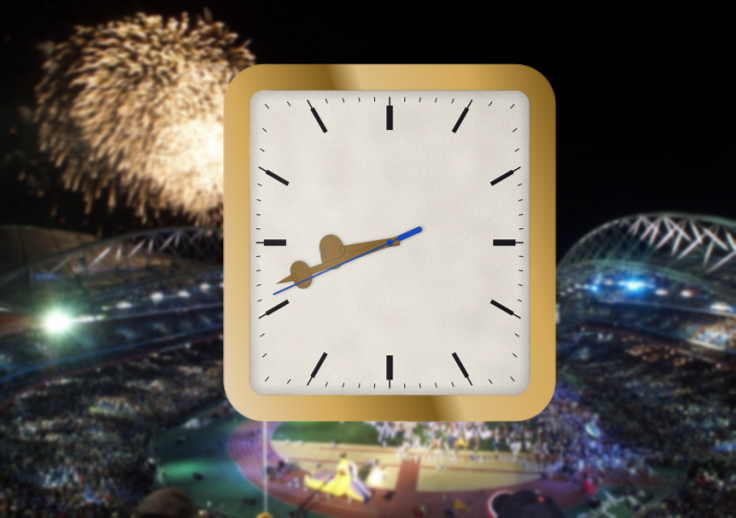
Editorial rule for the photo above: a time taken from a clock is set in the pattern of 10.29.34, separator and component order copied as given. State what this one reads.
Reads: 8.41.41
